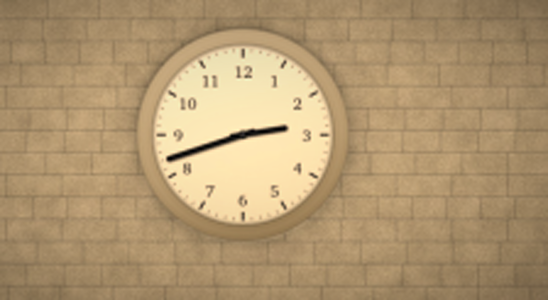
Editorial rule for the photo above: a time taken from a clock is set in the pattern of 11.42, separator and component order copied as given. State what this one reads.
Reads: 2.42
